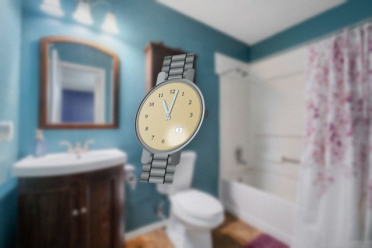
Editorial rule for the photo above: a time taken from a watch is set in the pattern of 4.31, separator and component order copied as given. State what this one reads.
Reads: 11.02
